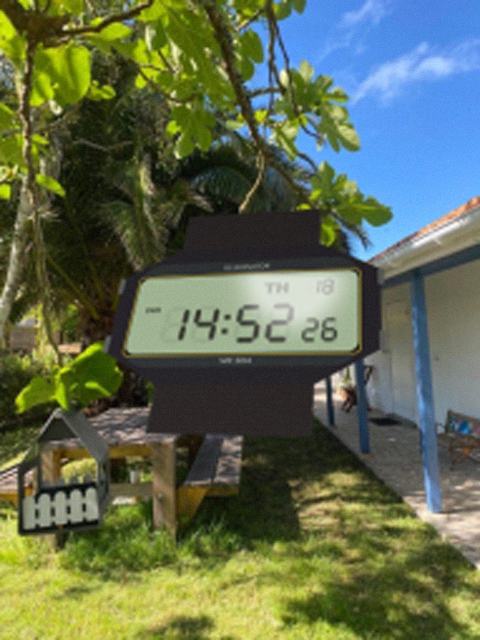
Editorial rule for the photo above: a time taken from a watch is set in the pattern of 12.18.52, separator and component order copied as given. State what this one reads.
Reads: 14.52.26
